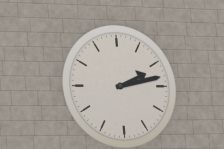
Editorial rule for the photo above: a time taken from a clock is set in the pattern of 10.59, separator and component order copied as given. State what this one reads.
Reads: 2.13
